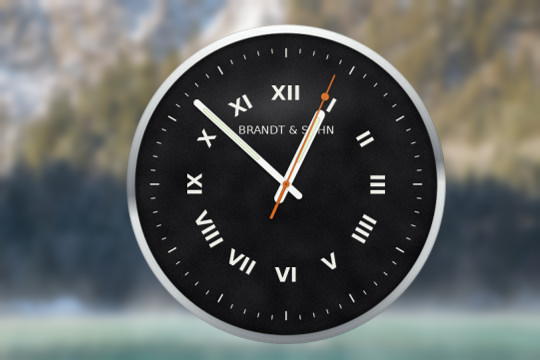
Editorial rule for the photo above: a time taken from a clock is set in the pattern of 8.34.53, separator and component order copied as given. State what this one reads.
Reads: 12.52.04
